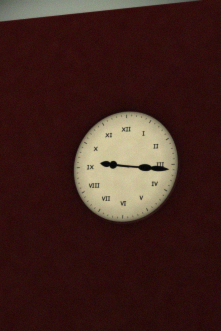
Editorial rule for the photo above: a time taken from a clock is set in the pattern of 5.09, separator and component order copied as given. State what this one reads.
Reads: 9.16
